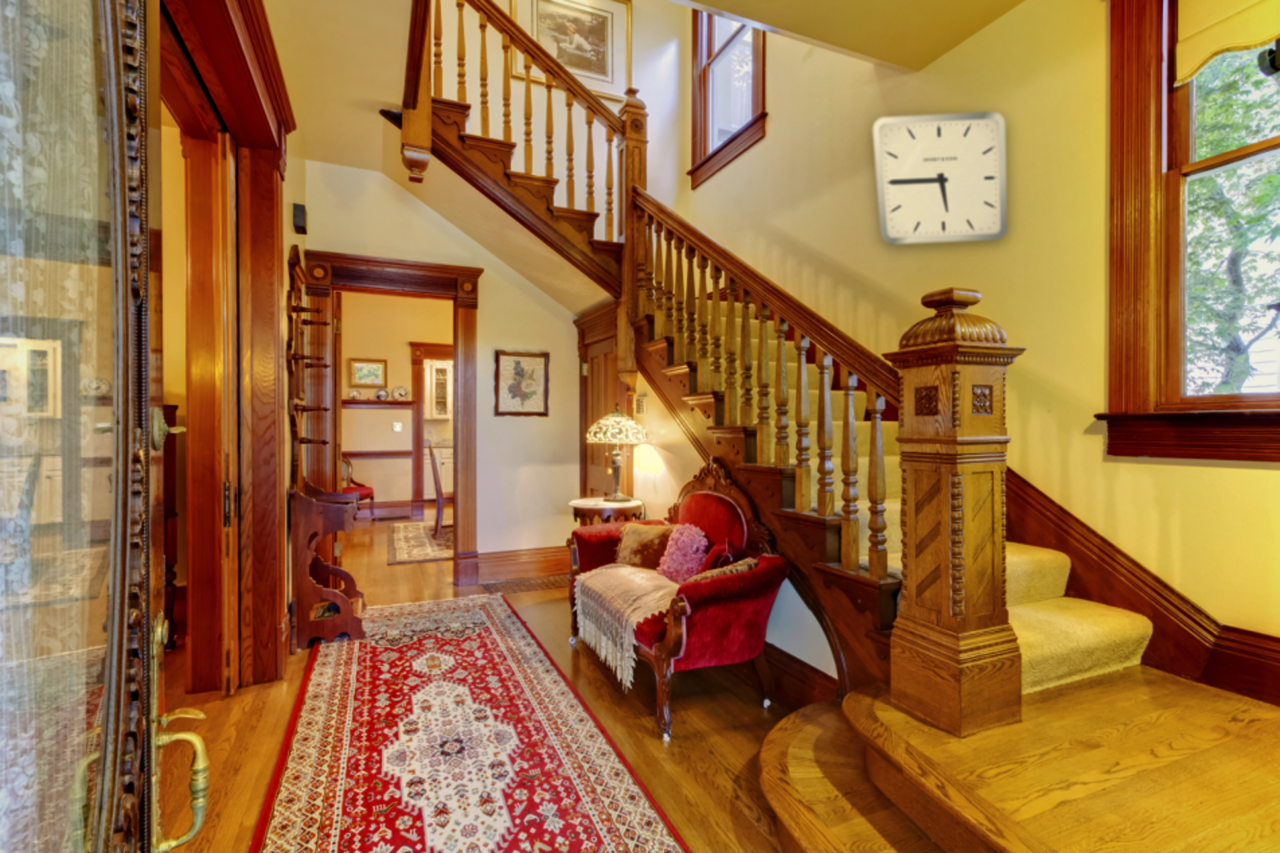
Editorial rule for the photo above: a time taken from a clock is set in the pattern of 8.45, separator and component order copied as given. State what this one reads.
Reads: 5.45
